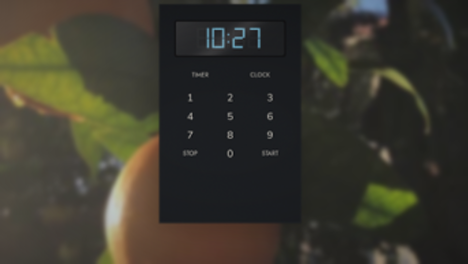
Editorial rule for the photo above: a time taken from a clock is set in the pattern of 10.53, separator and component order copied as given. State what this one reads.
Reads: 10.27
